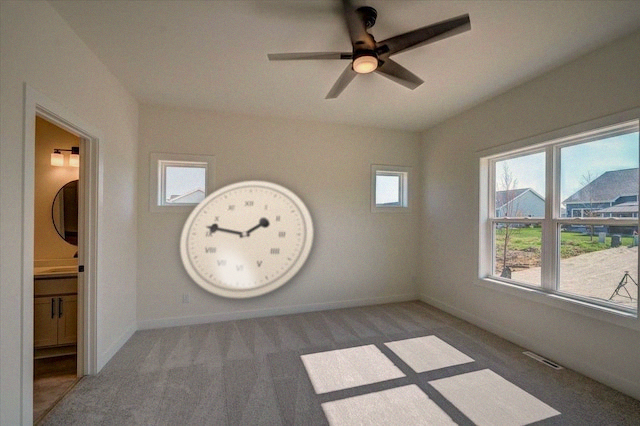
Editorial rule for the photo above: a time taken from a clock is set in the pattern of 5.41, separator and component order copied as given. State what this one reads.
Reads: 1.47
